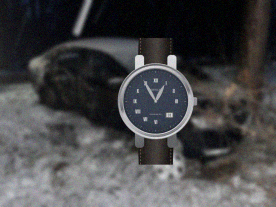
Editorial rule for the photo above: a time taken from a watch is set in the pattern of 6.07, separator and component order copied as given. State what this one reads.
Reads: 12.55
